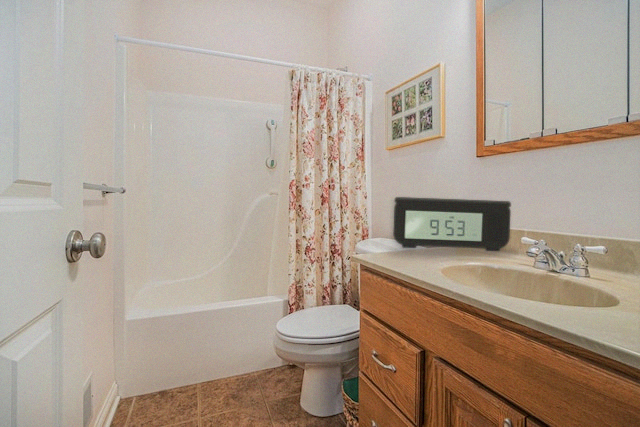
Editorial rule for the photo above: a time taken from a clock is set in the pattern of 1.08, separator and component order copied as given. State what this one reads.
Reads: 9.53
